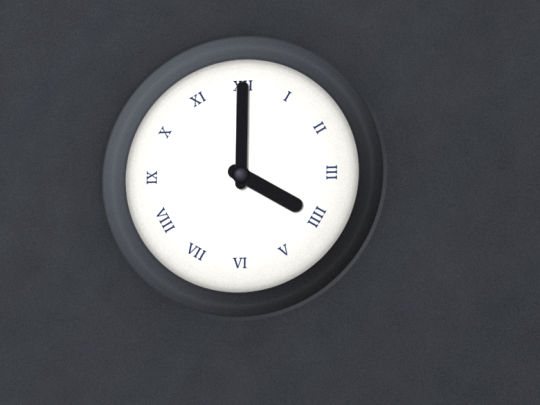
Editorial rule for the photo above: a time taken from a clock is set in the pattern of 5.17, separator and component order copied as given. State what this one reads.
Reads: 4.00
